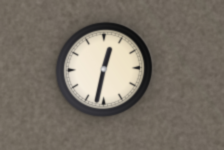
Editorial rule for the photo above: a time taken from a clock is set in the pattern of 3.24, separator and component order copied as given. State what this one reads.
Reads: 12.32
